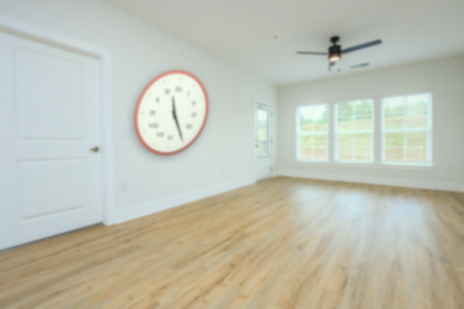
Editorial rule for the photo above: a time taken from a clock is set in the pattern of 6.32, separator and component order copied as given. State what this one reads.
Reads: 11.25
